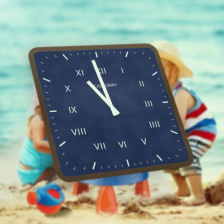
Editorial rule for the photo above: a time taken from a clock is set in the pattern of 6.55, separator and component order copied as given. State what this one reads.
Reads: 10.59
